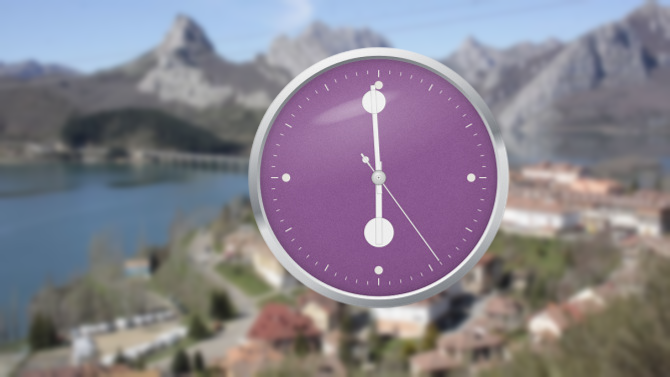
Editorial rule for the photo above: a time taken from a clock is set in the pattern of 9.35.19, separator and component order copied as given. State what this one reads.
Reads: 5.59.24
